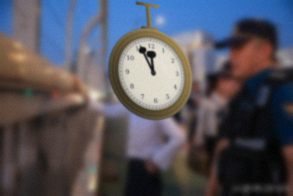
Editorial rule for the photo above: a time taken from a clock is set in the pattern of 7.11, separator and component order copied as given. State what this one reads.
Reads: 11.56
